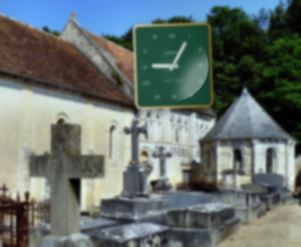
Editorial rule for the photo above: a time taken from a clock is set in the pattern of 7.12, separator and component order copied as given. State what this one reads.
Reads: 9.05
